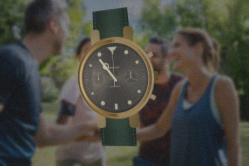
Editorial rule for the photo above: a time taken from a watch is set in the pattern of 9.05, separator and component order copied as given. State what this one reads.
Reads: 10.54
